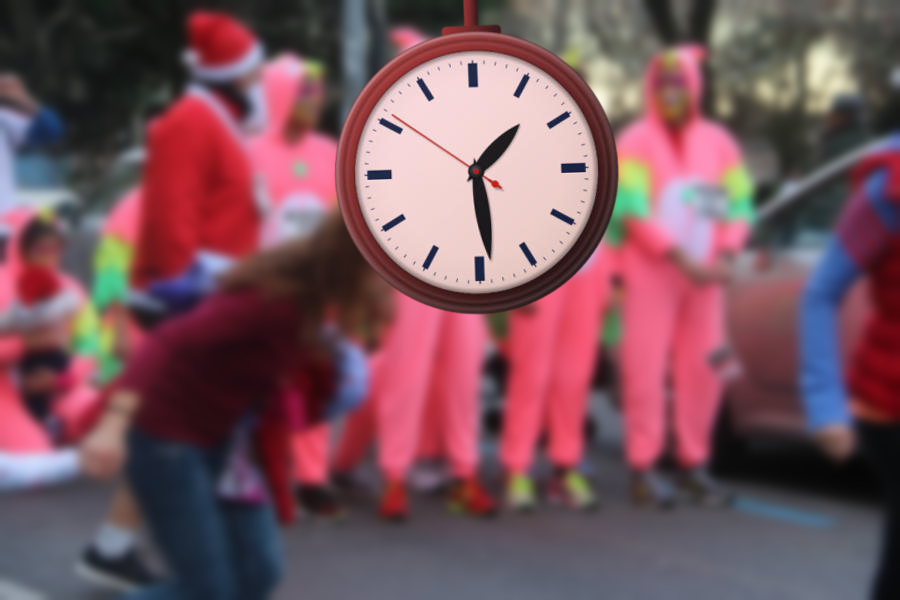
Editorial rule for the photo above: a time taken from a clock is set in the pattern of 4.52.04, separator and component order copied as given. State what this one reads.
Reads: 1.28.51
